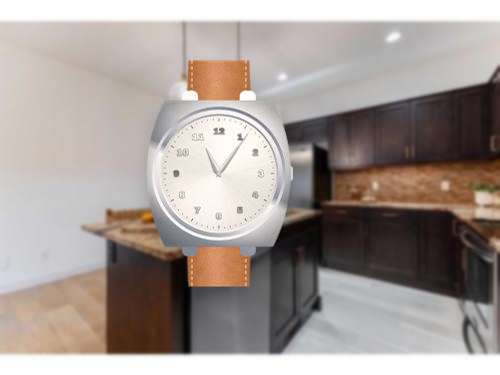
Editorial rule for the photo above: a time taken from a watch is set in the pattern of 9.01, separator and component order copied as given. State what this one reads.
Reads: 11.06
